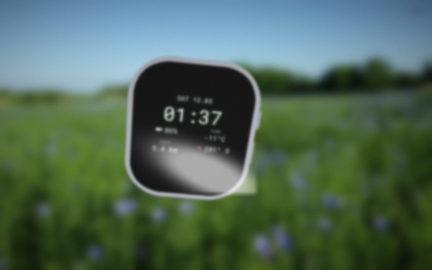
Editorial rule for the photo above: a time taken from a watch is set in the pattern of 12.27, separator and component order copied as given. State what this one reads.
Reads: 1.37
